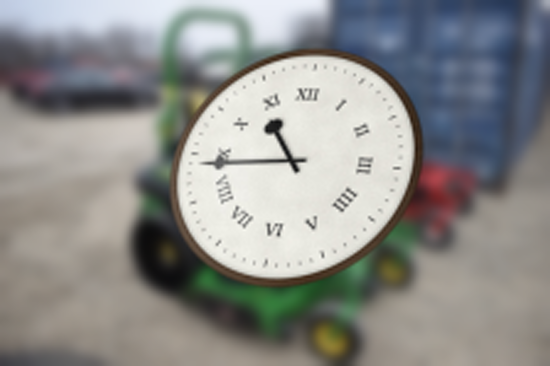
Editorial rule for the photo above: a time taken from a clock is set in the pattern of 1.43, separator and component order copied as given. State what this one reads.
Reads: 10.44
